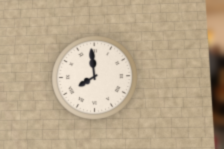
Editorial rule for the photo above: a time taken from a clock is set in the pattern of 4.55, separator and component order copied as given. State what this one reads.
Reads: 7.59
